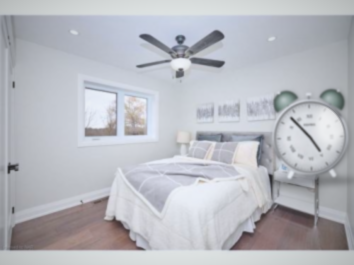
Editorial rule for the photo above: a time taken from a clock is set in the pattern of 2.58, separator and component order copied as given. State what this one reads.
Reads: 4.53
